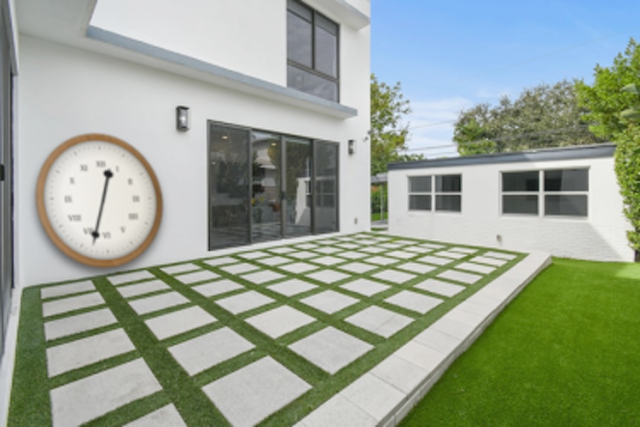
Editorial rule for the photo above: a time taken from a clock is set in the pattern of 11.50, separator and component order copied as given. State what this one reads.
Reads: 12.33
